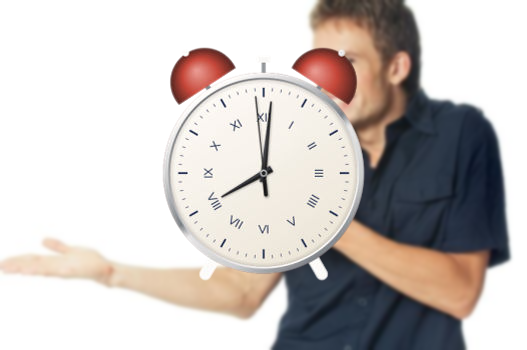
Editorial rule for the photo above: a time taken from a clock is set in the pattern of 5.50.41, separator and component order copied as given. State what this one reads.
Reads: 8.00.59
